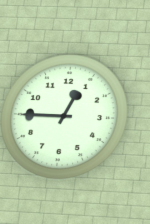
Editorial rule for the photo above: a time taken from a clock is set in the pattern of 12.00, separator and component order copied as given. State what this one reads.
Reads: 12.45
